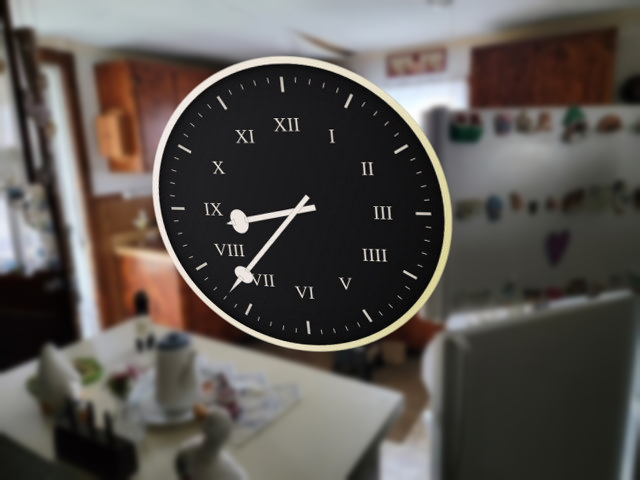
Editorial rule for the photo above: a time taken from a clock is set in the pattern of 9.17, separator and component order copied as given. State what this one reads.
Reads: 8.37
